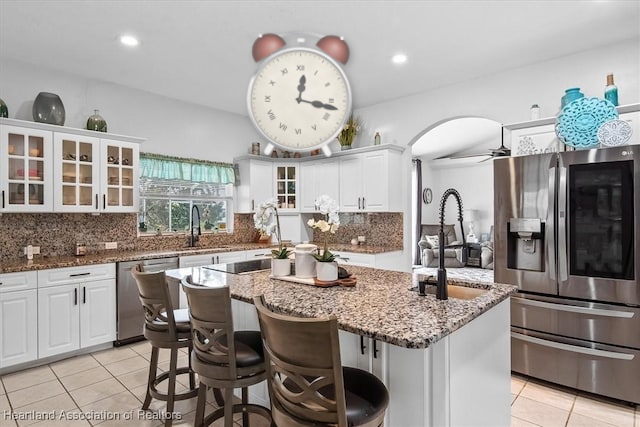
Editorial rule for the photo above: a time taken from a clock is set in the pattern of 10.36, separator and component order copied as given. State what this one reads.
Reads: 12.17
